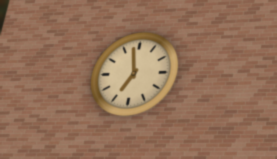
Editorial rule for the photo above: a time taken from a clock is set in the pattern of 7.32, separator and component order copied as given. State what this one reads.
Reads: 6.58
